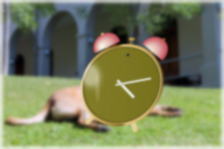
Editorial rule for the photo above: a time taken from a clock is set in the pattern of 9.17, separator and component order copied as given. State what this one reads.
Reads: 4.12
